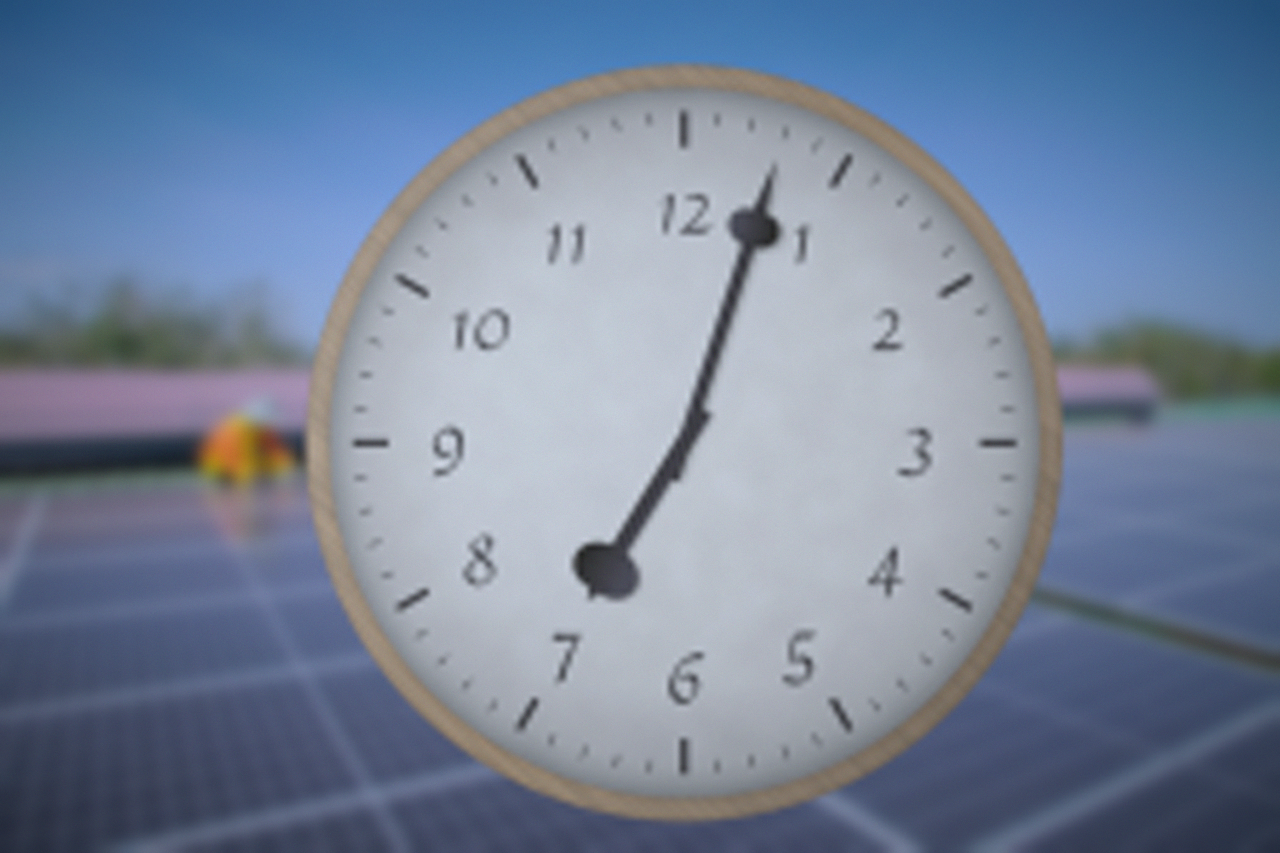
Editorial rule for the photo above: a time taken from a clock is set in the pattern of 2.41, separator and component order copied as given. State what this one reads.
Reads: 7.03
